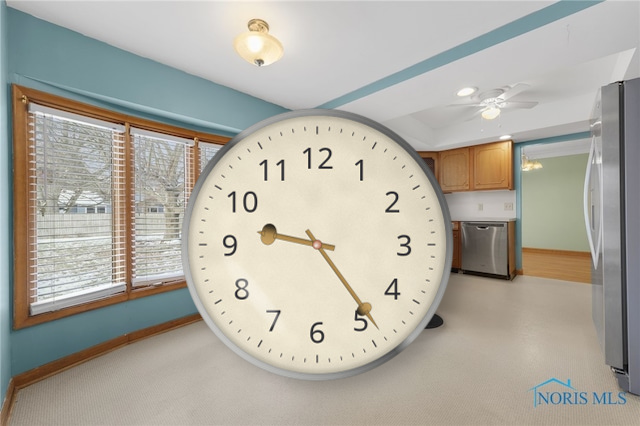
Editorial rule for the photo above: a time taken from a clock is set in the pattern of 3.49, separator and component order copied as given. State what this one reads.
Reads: 9.24
